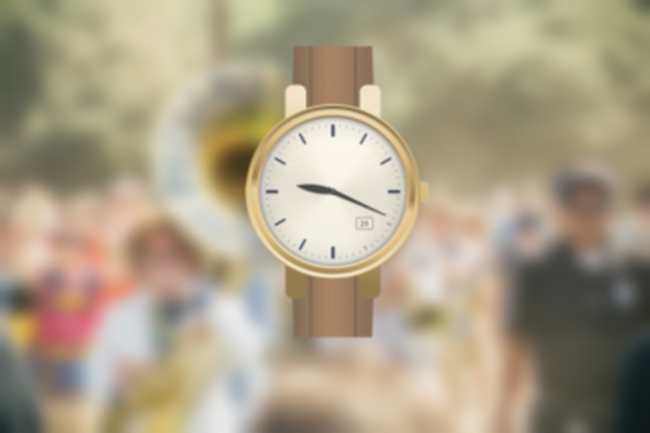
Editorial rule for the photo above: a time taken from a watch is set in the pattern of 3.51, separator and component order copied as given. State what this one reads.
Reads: 9.19
